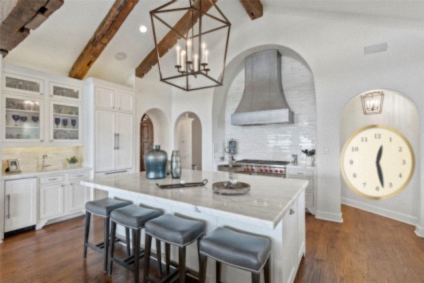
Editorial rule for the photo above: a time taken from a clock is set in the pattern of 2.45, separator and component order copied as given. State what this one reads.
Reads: 12.28
